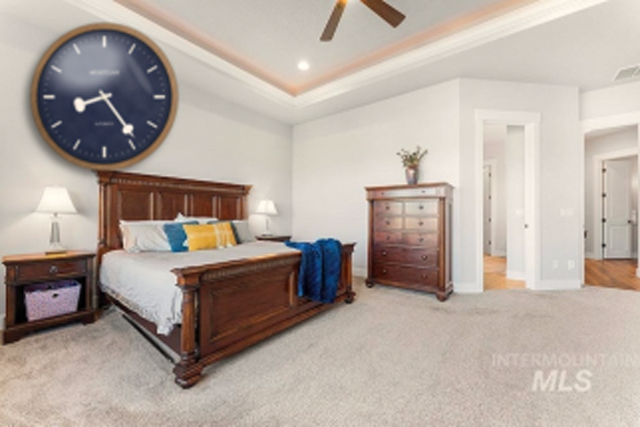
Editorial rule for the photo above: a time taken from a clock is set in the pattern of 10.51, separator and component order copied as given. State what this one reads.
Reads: 8.24
